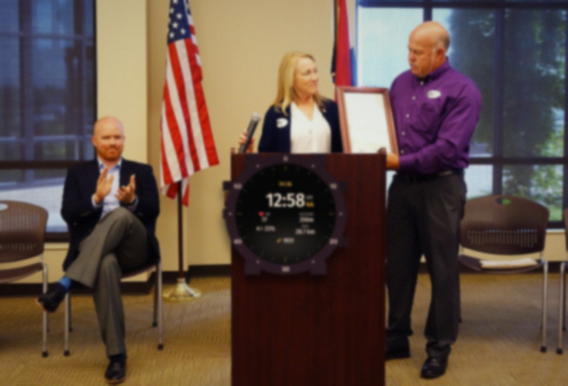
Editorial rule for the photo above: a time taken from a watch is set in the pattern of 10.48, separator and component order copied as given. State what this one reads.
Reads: 12.58
